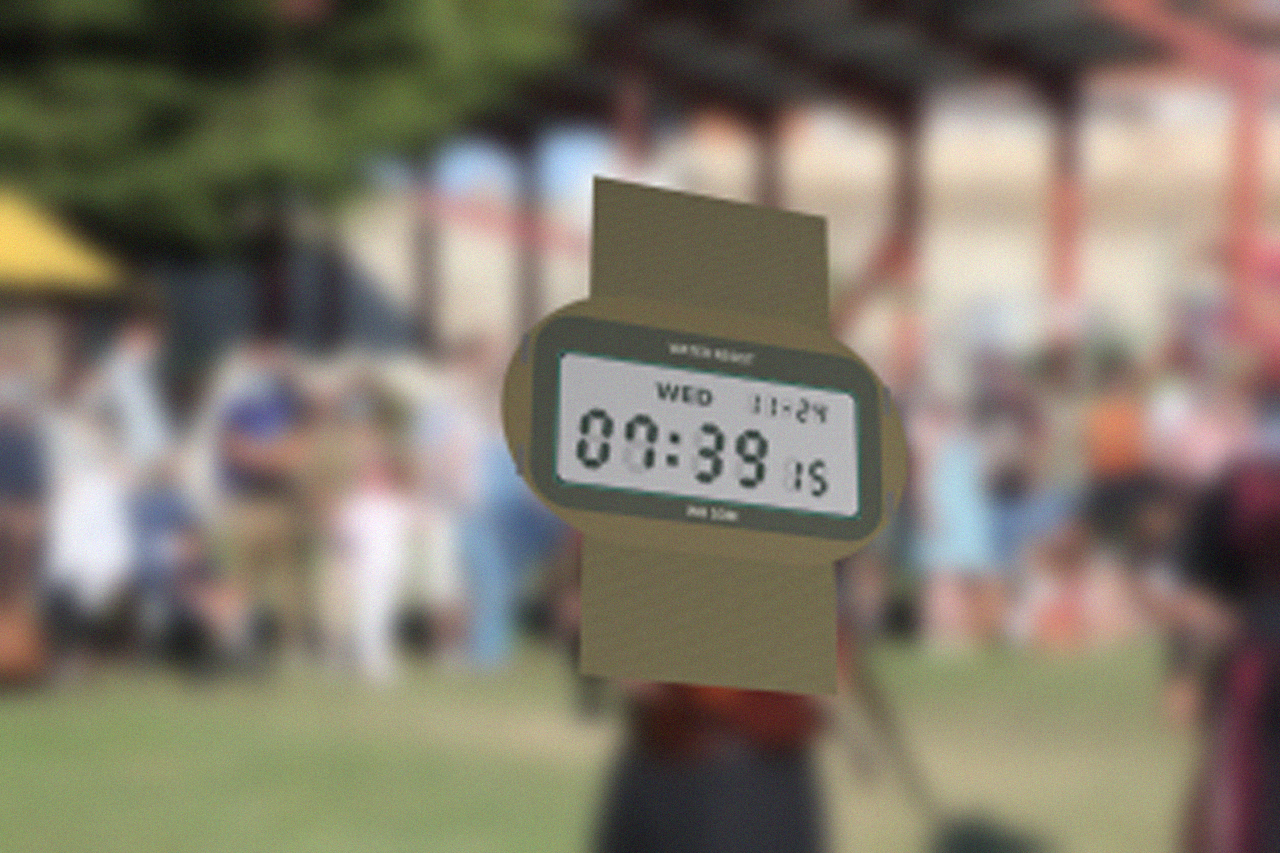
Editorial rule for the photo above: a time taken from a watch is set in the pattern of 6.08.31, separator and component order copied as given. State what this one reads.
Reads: 7.39.15
